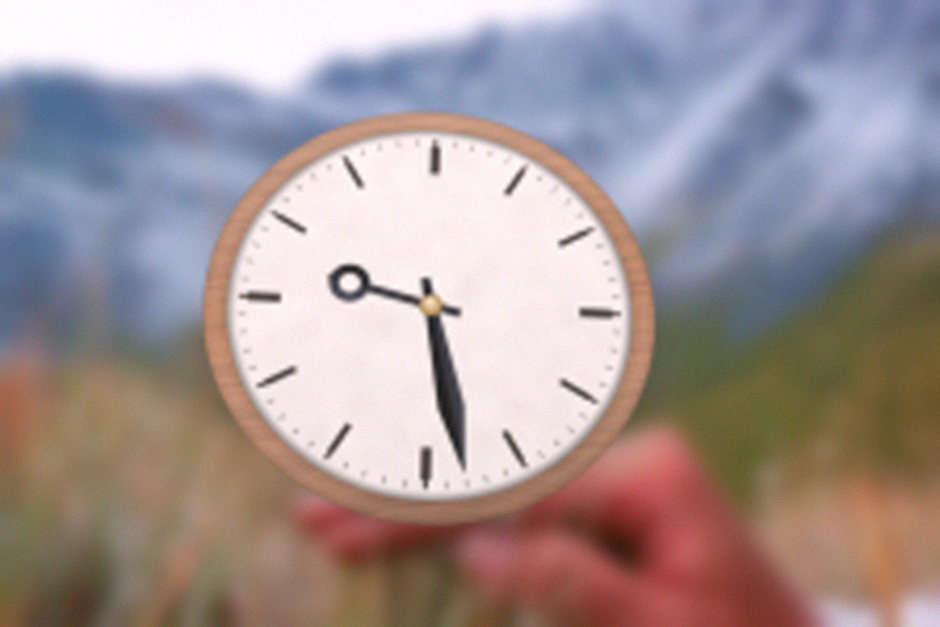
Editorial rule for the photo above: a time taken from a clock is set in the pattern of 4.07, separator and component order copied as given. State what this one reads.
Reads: 9.28
